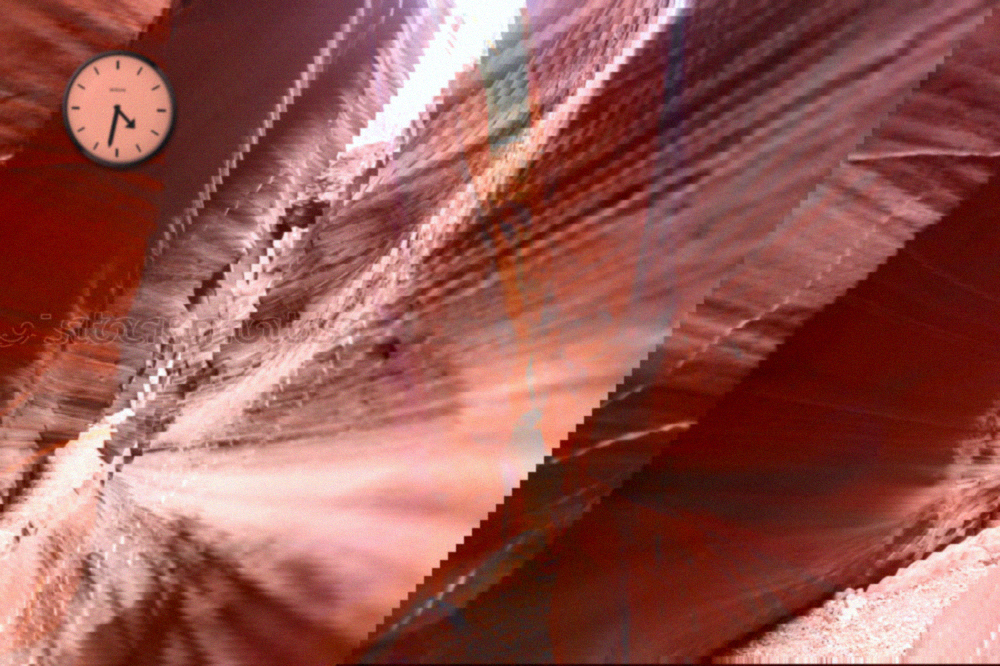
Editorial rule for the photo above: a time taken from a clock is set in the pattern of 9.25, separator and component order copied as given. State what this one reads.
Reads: 4.32
